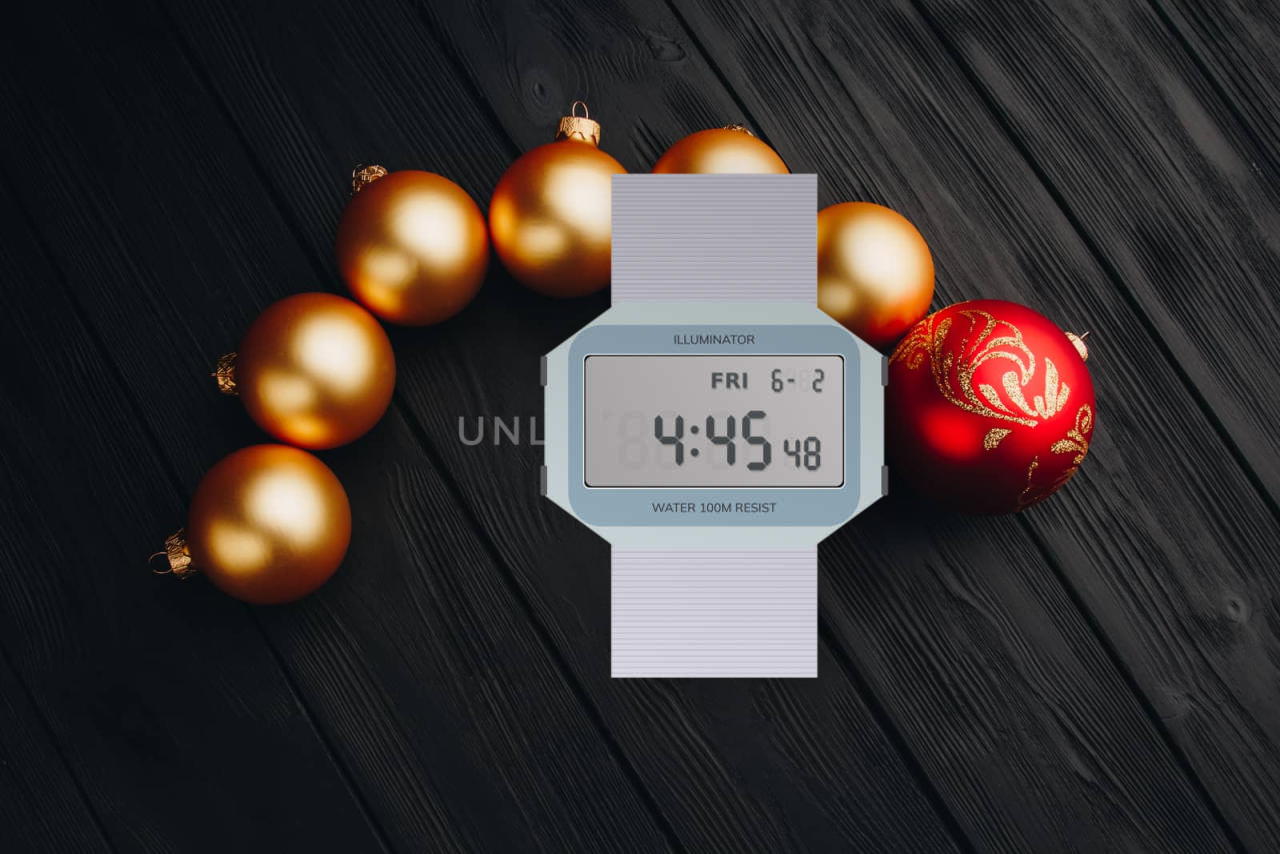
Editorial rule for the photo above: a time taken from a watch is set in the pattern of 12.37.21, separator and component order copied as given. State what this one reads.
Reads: 4.45.48
